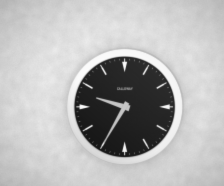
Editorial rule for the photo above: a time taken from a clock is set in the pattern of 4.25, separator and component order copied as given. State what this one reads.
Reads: 9.35
